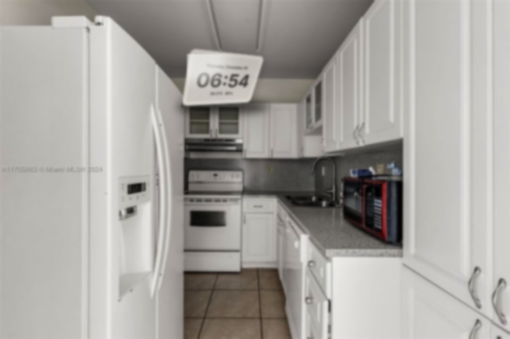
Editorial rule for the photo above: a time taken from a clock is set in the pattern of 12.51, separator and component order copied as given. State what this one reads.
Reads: 6.54
